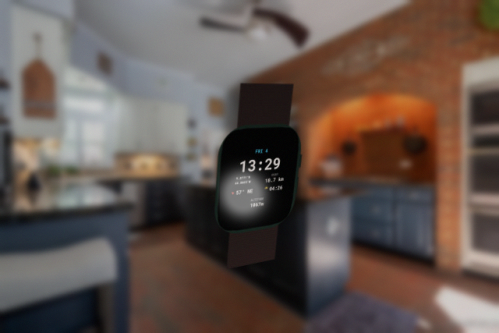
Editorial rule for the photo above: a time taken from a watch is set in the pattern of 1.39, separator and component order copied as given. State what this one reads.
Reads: 13.29
